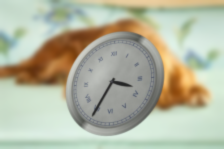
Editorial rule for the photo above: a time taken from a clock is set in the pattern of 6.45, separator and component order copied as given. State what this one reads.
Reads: 3.35
